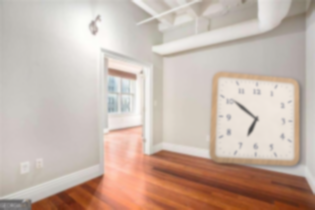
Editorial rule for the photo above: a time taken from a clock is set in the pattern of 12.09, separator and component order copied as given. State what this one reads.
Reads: 6.51
